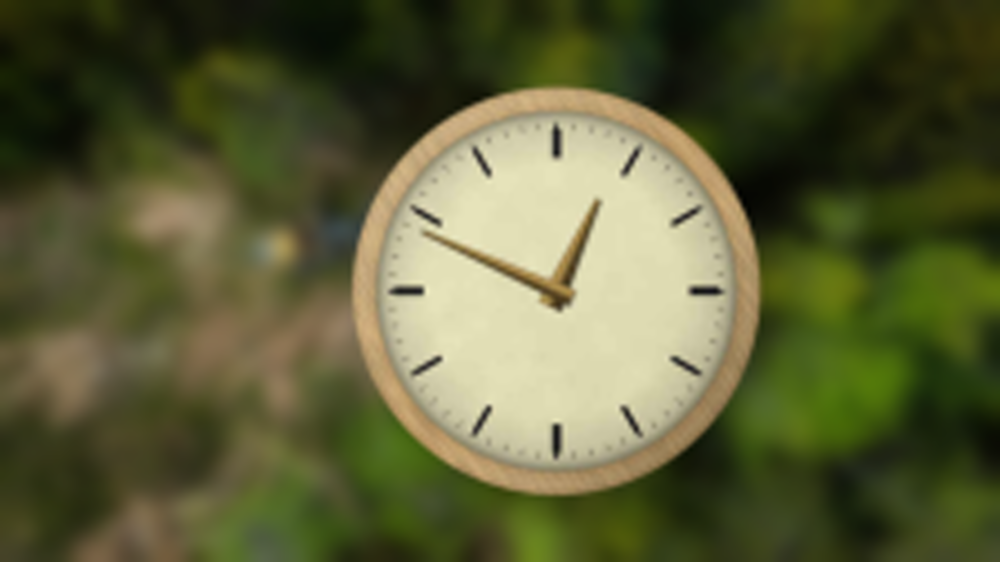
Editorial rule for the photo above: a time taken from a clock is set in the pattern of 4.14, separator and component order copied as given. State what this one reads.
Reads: 12.49
